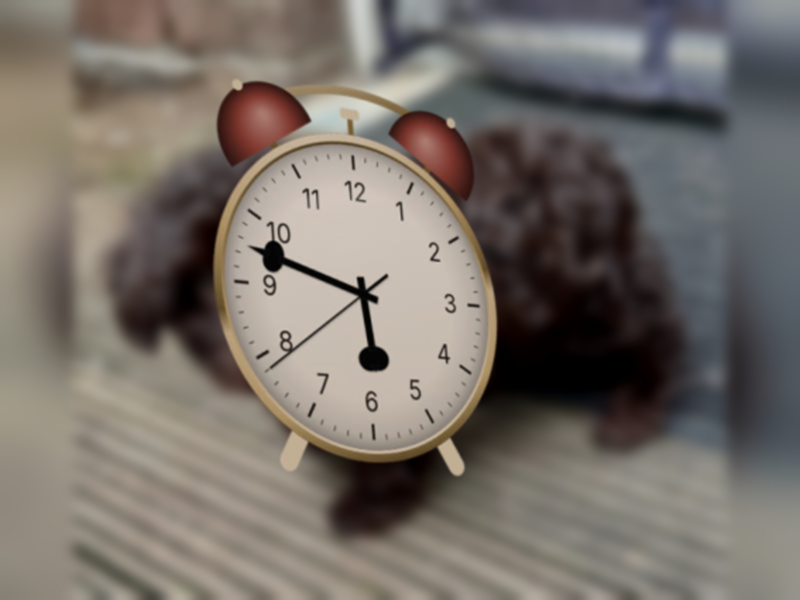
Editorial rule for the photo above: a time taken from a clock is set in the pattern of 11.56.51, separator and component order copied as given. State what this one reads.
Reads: 5.47.39
